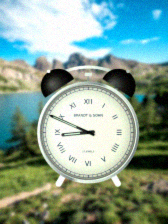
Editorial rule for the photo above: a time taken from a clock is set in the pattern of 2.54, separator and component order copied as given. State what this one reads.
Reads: 8.49
